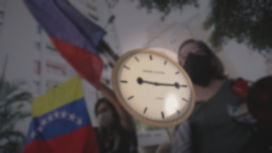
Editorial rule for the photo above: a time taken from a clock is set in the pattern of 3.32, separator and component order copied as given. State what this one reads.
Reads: 9.15
